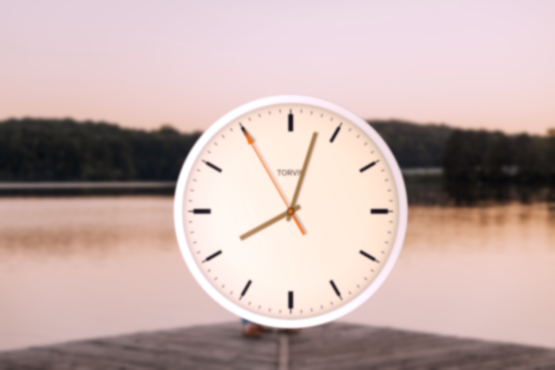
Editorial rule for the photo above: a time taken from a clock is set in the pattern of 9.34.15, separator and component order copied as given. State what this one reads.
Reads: 8.02.55
